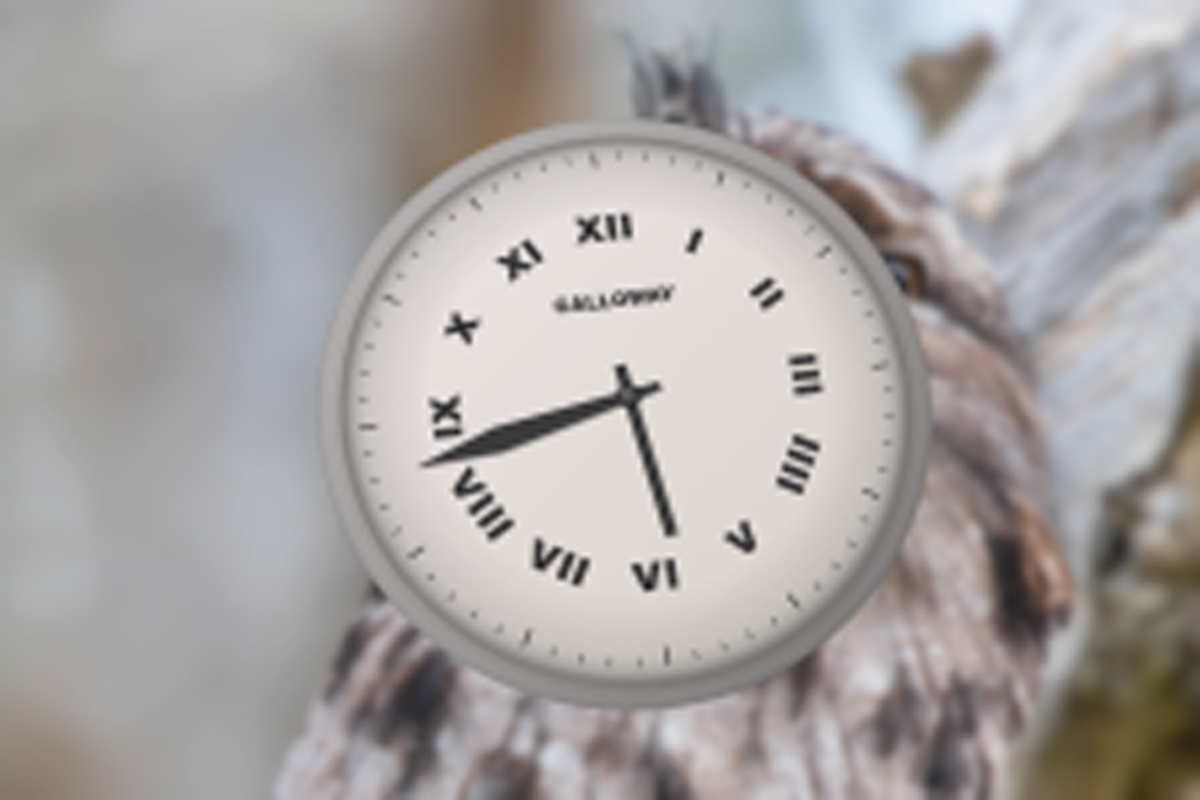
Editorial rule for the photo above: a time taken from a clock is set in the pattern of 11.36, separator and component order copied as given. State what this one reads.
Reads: 5.43
